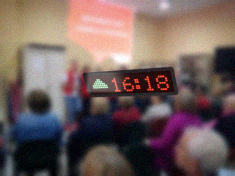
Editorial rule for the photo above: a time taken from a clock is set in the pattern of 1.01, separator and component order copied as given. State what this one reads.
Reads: 16.18
